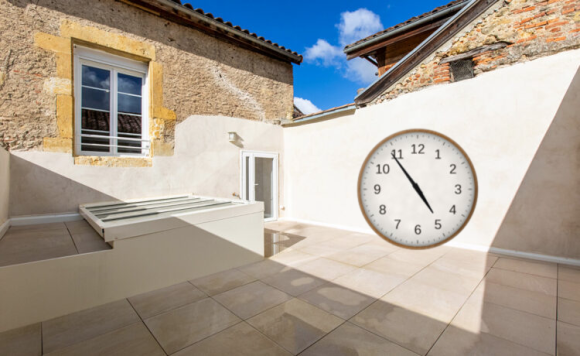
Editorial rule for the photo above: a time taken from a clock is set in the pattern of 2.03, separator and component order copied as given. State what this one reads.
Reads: 4.54
